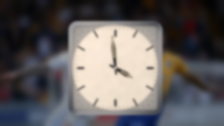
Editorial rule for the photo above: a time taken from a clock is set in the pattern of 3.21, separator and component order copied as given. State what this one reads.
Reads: 3.59
